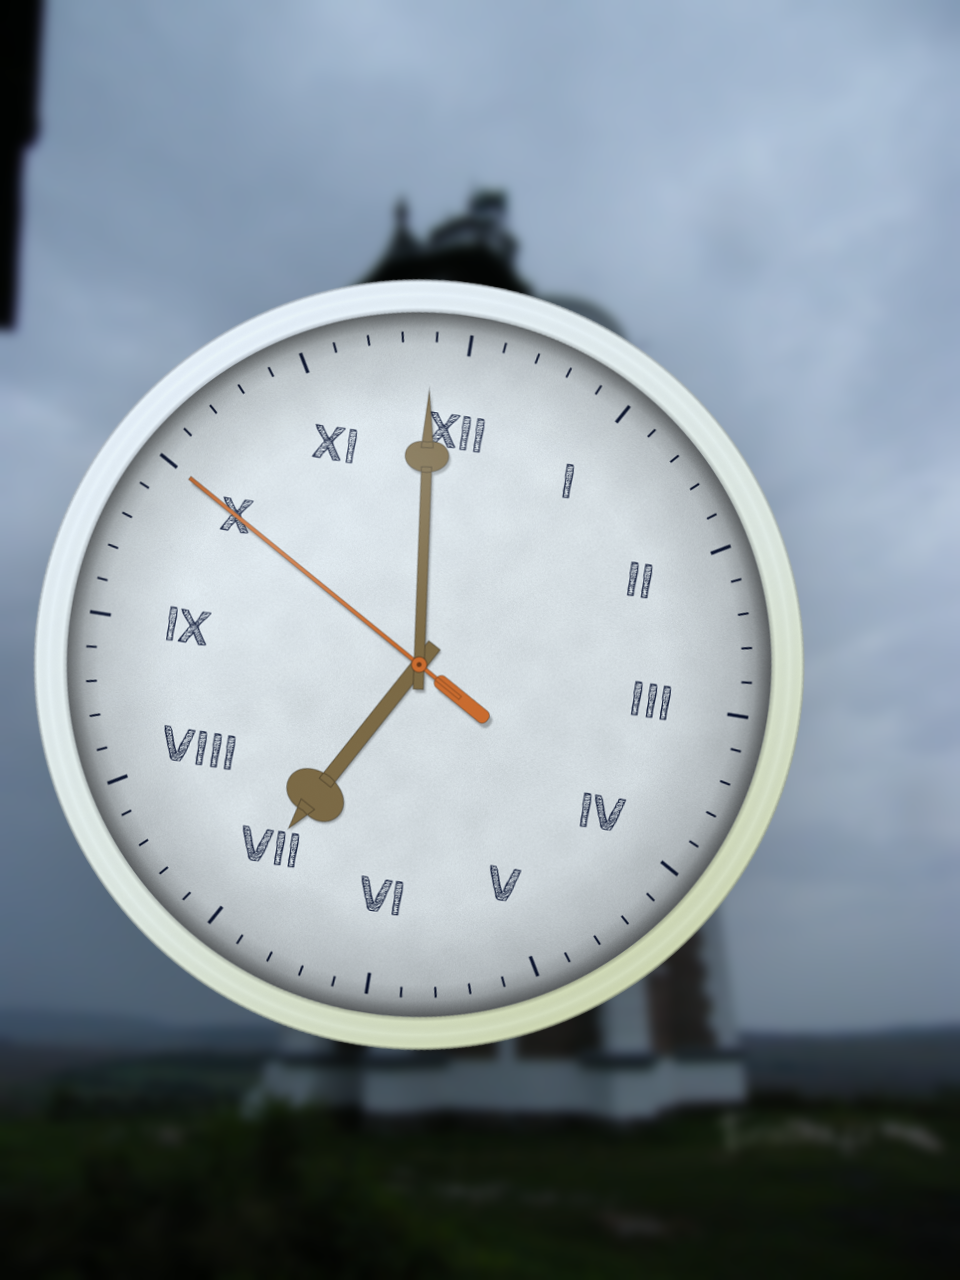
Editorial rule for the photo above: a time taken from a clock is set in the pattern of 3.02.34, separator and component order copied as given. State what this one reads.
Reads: 6.58.50
